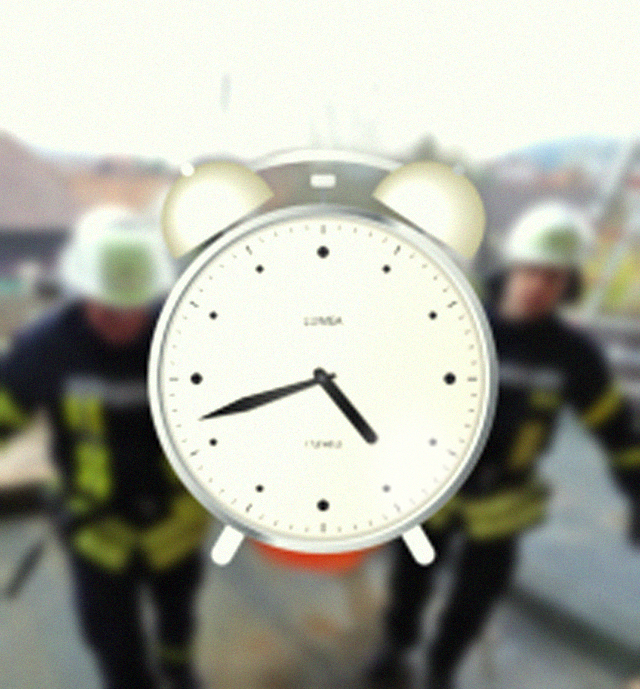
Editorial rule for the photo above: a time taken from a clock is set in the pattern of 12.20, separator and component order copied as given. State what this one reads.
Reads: 4.42
